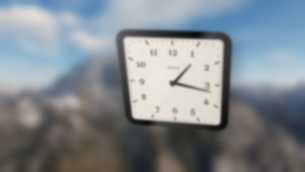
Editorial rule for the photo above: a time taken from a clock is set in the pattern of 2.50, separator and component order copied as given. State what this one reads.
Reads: 1.17
